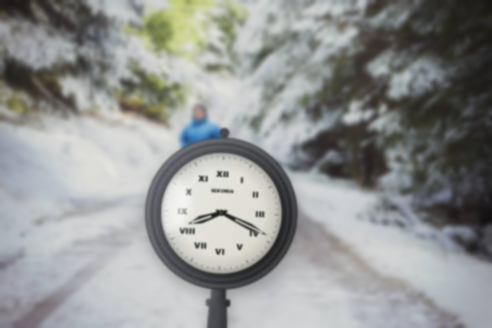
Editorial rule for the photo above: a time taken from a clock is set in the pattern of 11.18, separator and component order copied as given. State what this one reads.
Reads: 8.19
